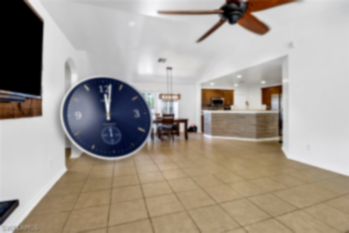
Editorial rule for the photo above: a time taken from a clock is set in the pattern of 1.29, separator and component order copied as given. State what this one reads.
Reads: 12.02
